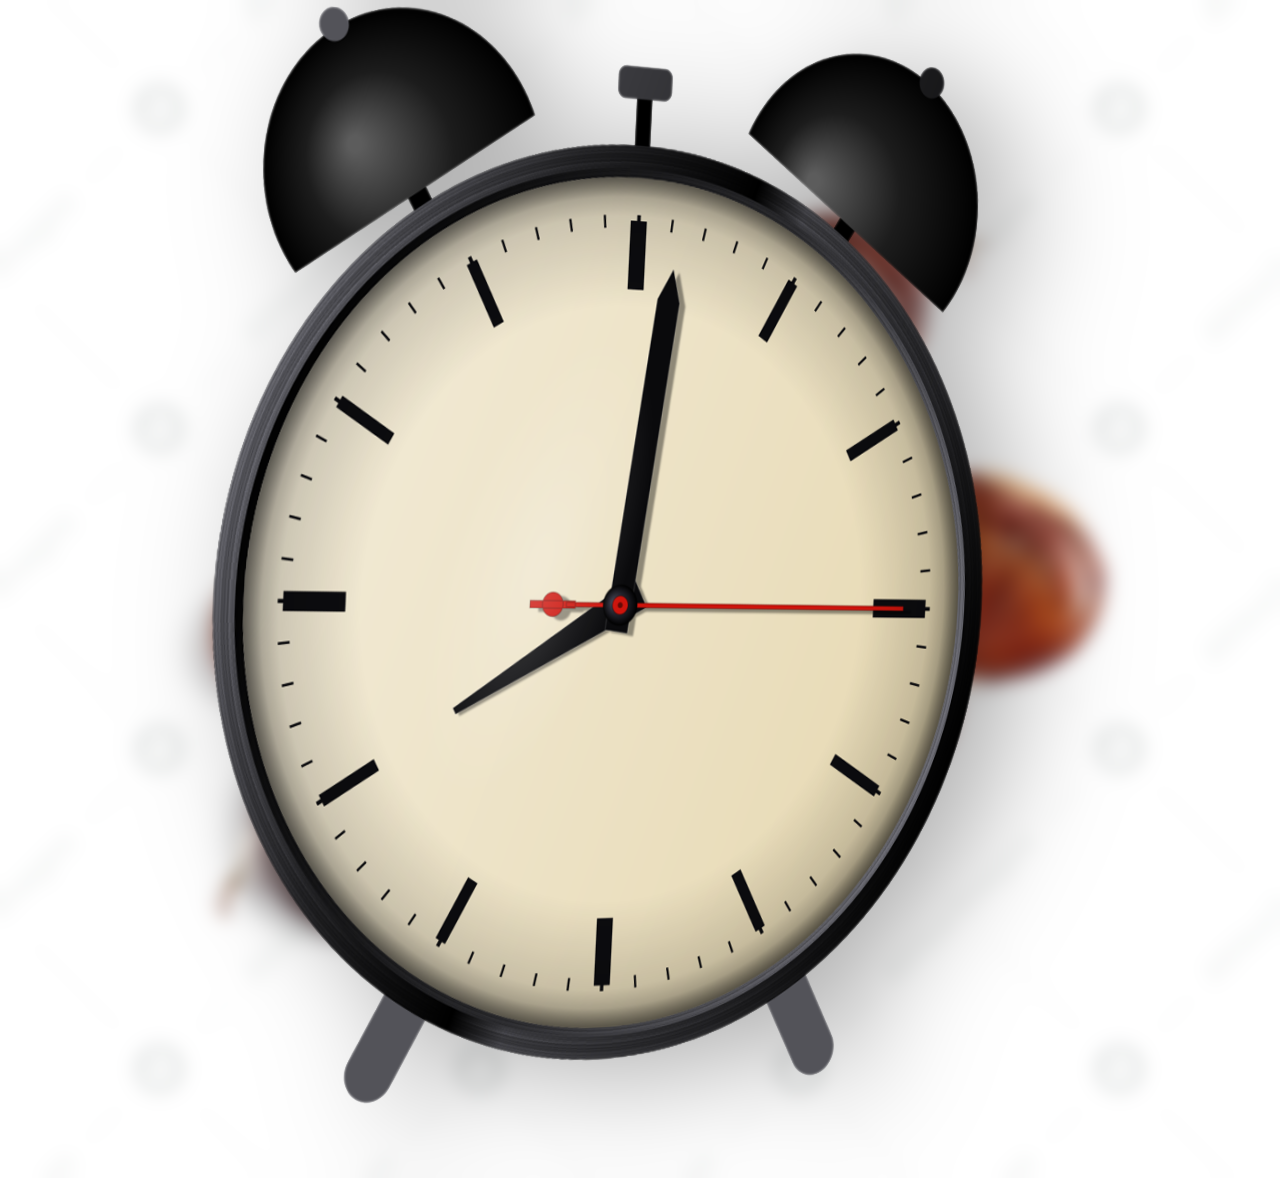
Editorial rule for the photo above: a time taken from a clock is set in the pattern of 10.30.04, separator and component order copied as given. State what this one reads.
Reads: 8.01.15
